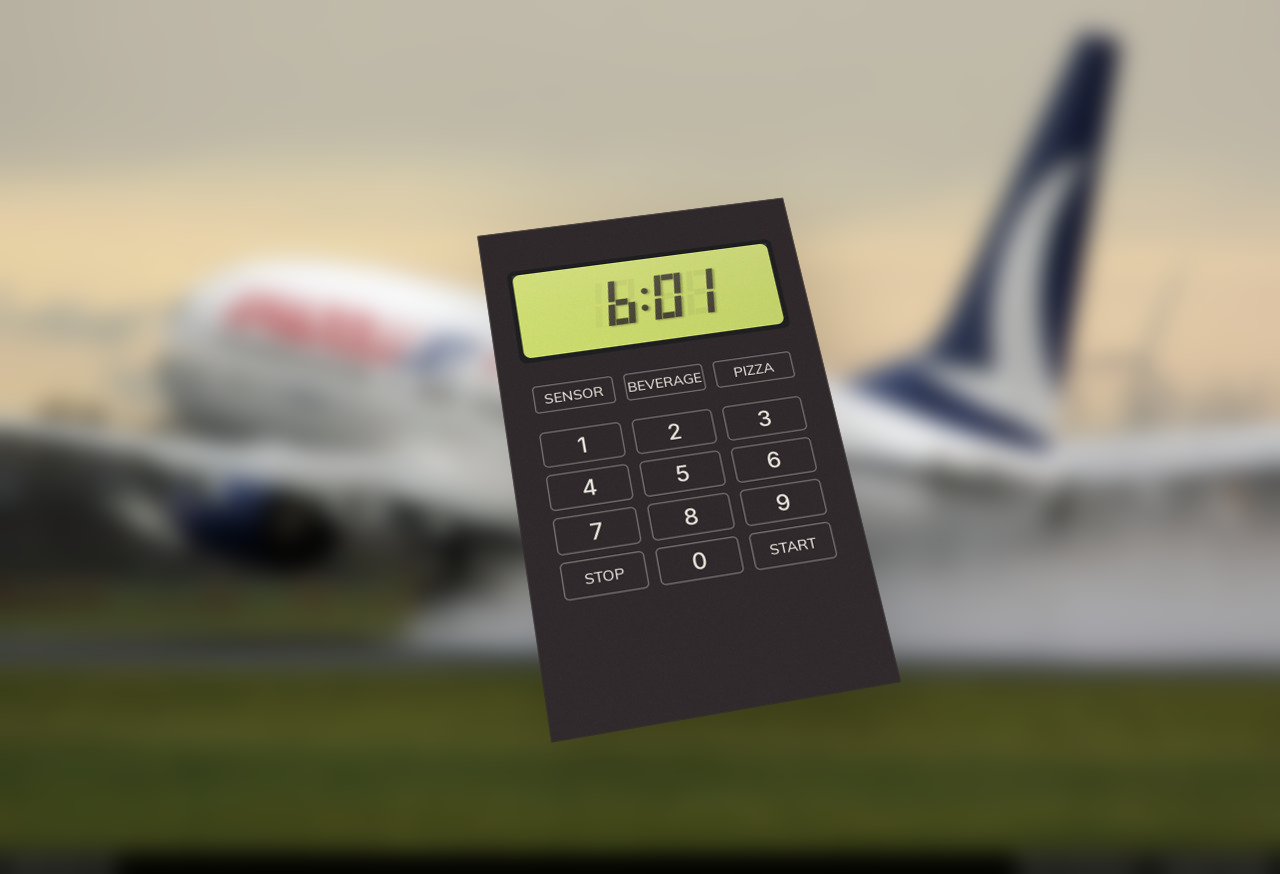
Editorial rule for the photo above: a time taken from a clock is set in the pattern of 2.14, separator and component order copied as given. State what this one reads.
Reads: 6.01
